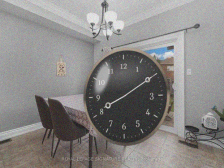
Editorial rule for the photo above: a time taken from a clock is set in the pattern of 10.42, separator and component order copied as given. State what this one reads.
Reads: 8.10
